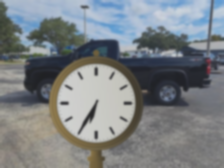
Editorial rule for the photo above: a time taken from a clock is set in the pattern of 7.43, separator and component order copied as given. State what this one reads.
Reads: 6.35
